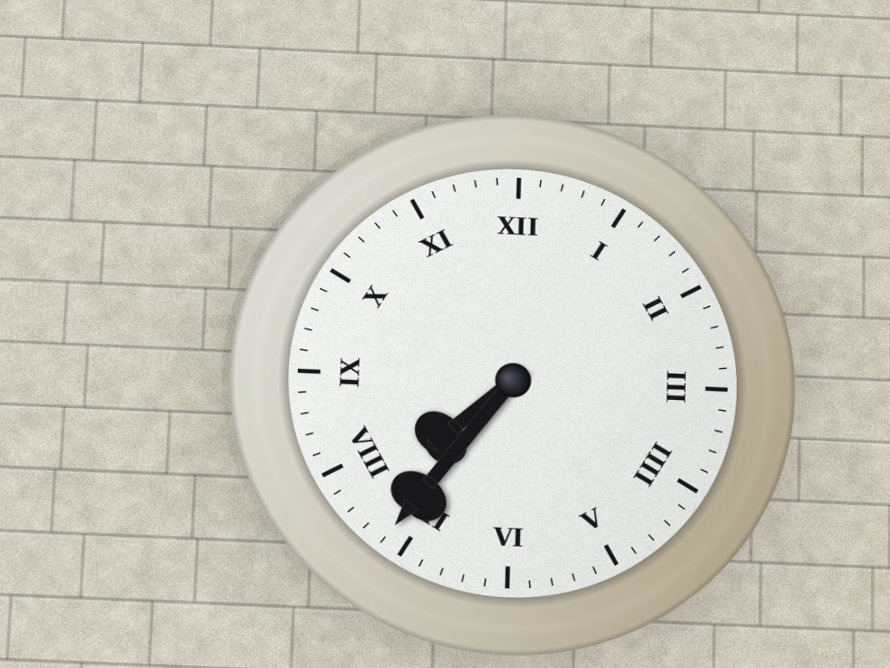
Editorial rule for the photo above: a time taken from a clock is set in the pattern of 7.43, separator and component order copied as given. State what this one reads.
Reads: 7.36
